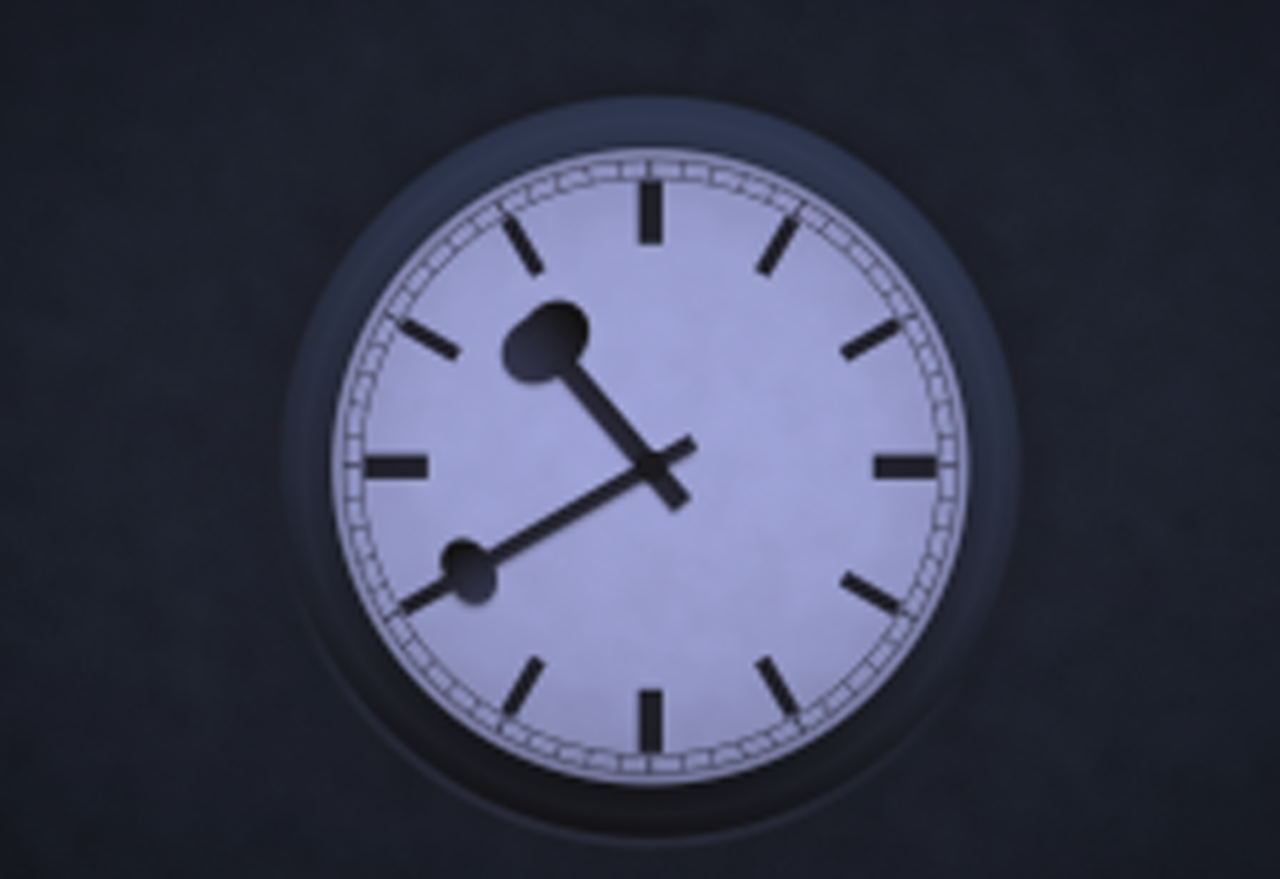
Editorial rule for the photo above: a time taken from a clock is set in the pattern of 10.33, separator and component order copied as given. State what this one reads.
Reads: 10.40
